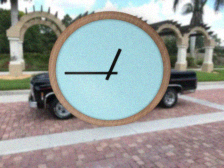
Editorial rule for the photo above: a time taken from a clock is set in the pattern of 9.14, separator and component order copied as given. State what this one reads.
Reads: 12.45
